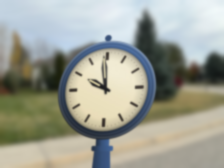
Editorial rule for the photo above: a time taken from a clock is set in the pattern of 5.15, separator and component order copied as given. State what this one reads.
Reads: 9.59
